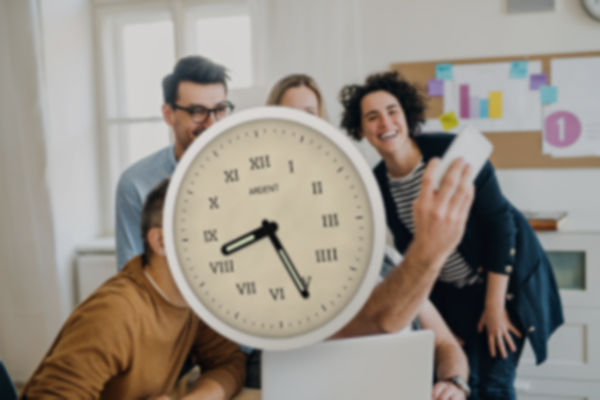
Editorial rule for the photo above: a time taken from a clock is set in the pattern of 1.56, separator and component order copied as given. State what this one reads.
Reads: 8.26
